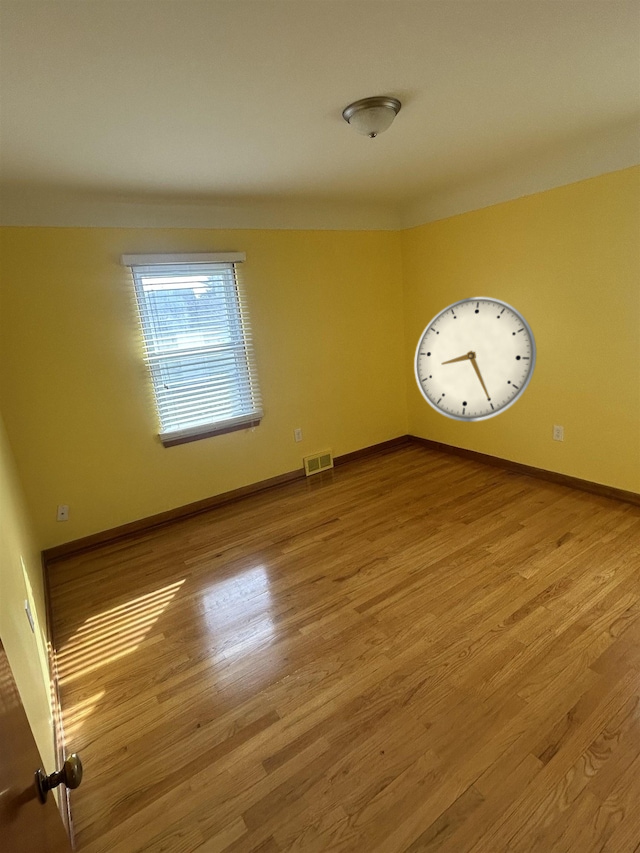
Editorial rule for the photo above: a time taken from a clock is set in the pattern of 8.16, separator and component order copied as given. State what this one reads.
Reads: 8.25
